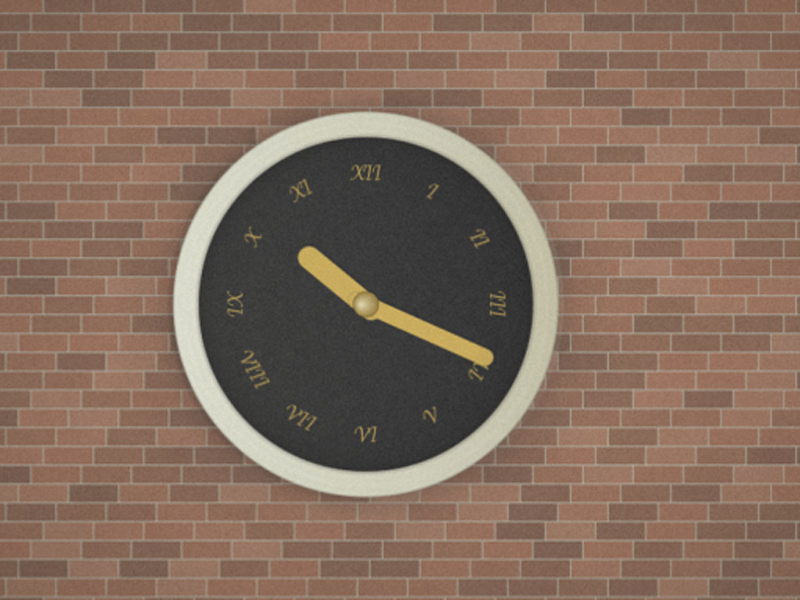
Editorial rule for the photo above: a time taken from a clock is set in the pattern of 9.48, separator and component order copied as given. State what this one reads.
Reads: 10.19
